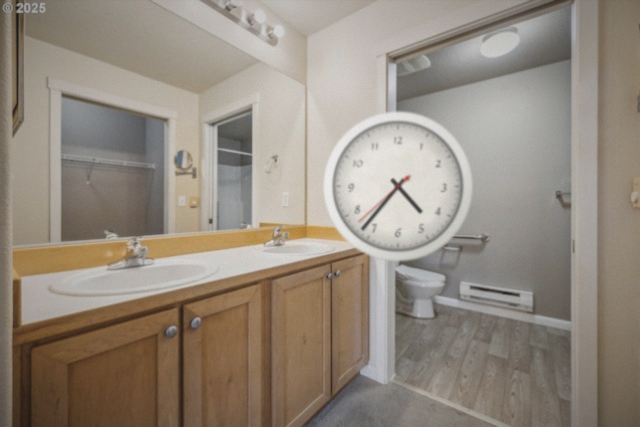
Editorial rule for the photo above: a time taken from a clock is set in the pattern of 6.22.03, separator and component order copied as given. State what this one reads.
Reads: 4.36.38
